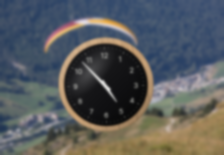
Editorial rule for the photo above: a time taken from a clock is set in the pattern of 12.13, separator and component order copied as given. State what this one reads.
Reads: 4.53
